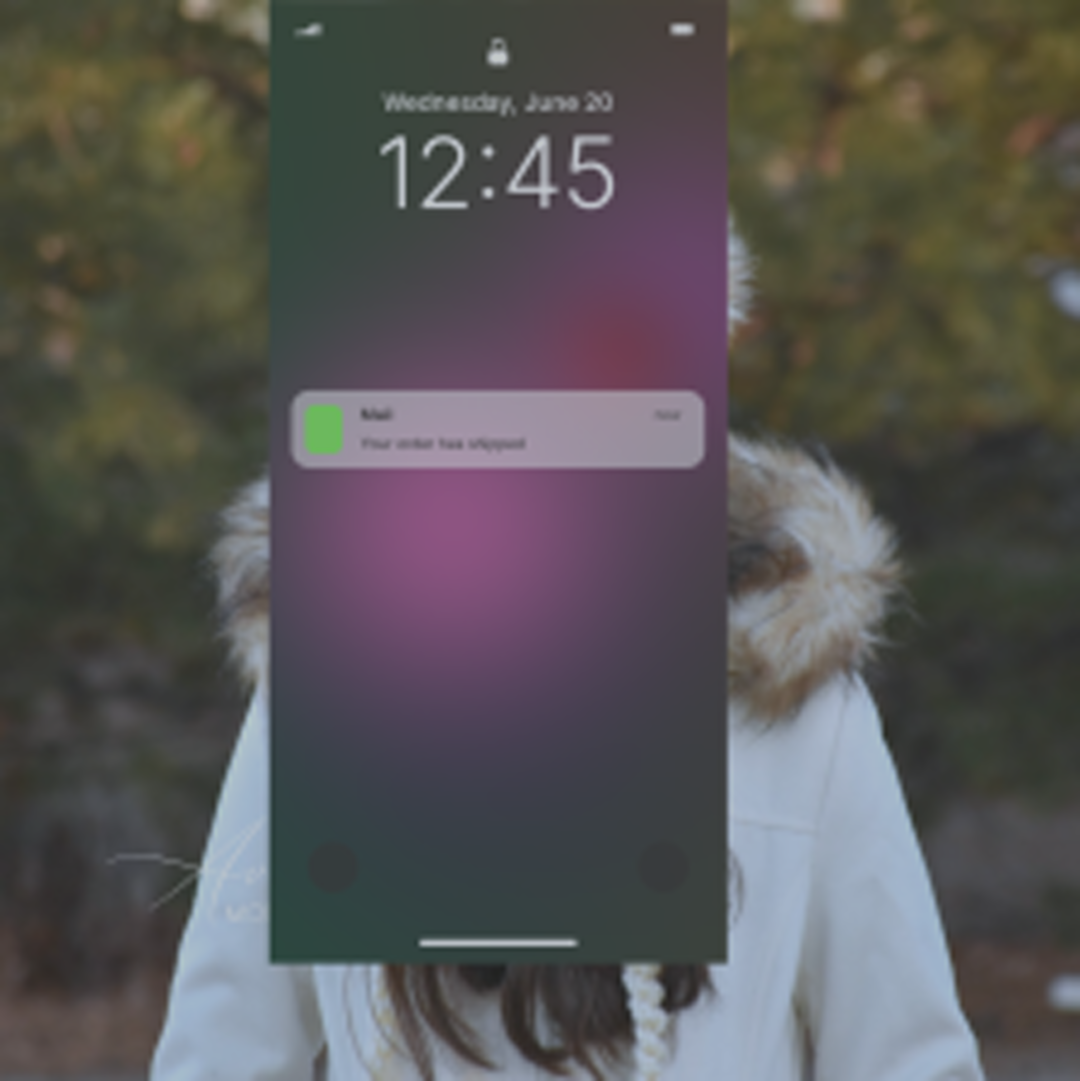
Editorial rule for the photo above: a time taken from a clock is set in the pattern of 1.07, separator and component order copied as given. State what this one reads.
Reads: 12.45
